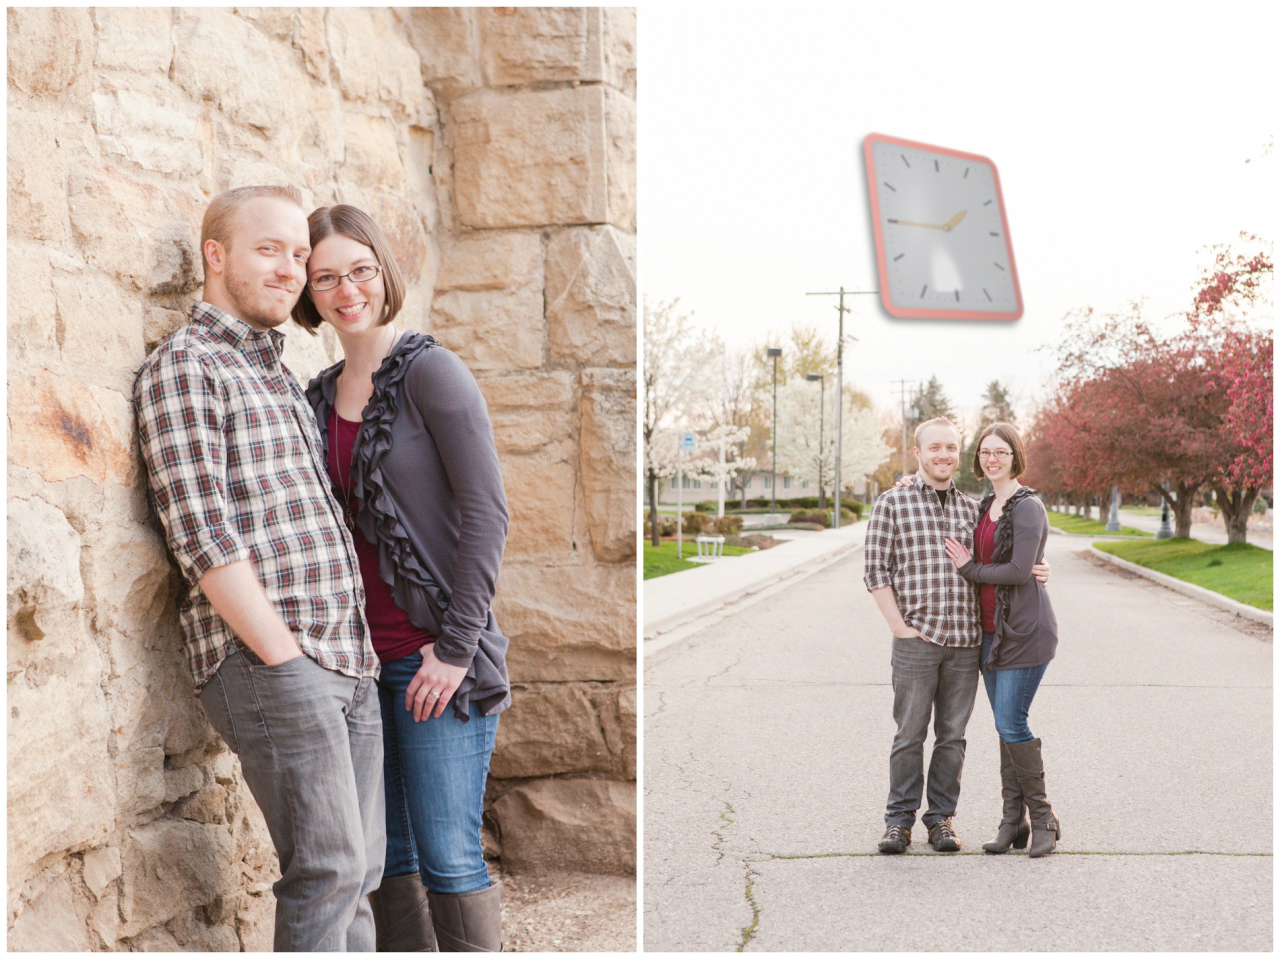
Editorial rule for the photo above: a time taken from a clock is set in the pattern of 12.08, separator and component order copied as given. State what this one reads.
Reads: 1.45
